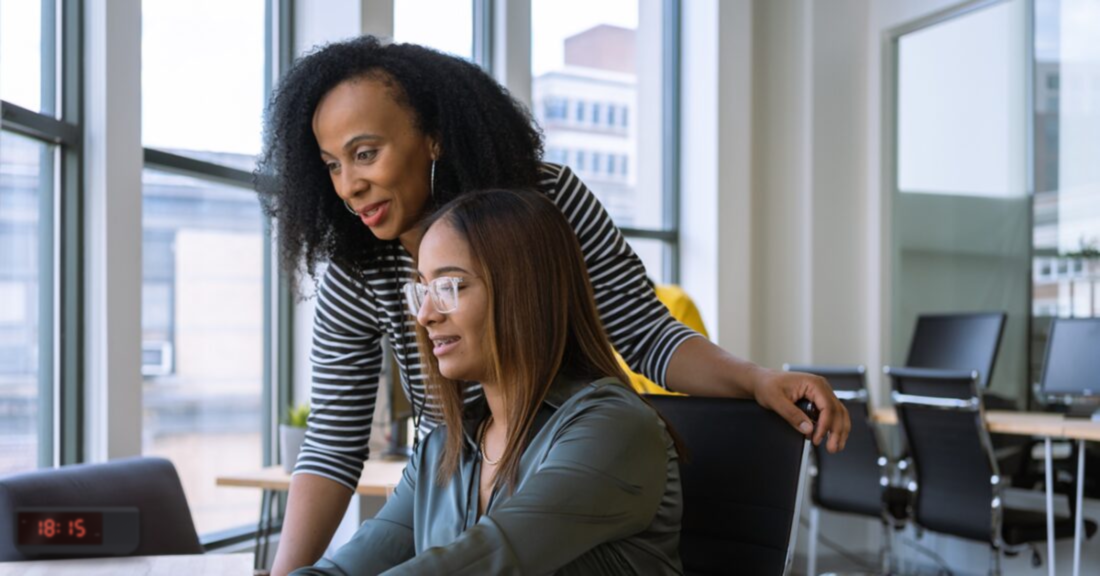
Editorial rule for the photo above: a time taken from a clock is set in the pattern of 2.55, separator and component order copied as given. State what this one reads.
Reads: 18.15
